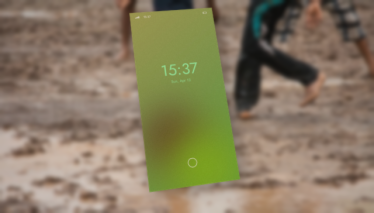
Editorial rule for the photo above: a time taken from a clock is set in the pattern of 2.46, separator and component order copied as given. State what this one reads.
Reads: 15.37
